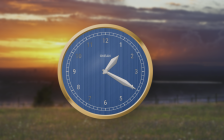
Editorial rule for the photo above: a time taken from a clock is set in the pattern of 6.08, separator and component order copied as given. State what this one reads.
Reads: 1.20
